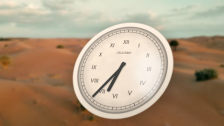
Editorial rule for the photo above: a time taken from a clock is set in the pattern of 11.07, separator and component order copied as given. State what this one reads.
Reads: 6.36
